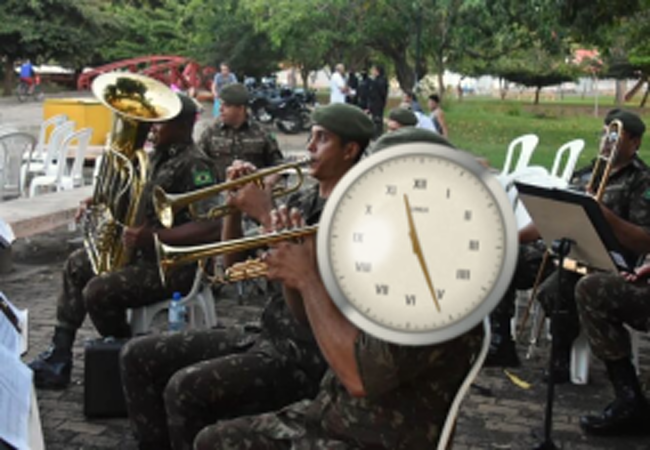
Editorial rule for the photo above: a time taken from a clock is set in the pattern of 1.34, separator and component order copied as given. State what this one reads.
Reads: 11.26
